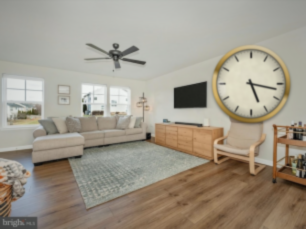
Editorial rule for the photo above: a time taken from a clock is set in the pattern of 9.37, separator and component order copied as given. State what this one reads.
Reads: 5.17
